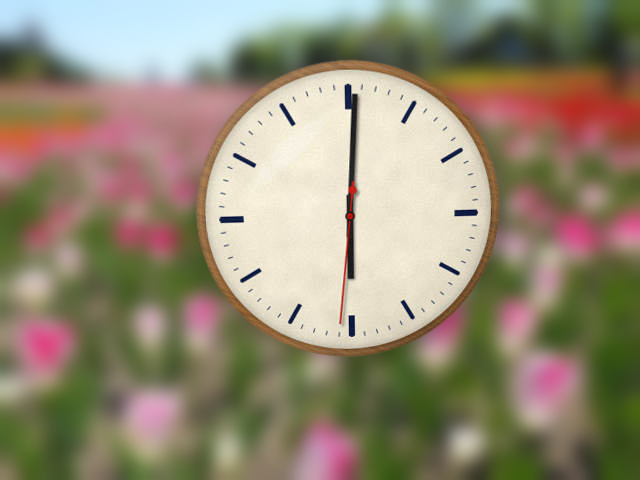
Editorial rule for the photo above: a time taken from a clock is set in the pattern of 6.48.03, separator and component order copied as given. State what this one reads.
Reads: 6.00.31
